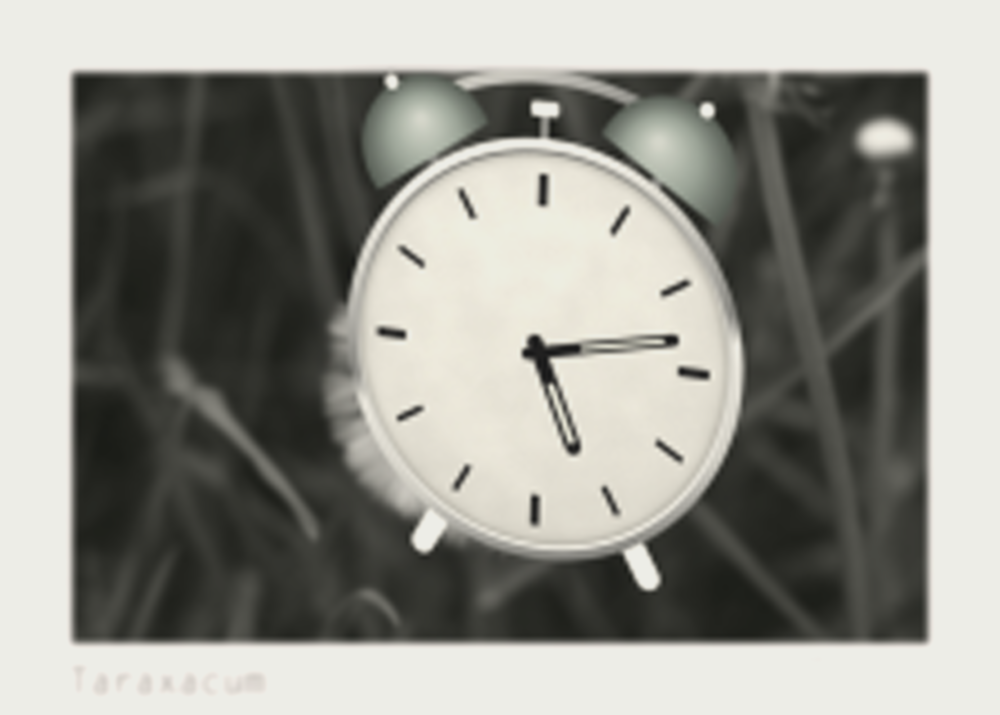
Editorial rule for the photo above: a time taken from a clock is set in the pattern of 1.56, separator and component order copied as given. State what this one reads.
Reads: 5.13
